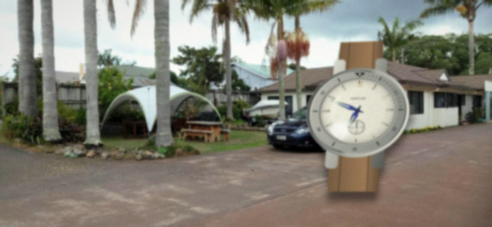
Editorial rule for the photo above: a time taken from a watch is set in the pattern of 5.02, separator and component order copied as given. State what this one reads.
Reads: 6.49
